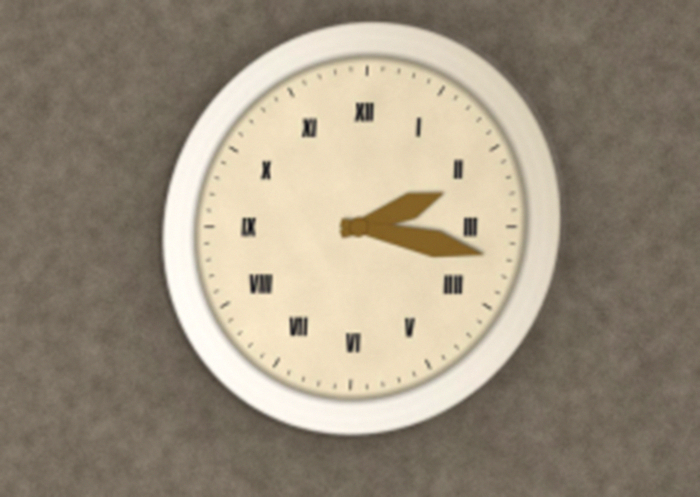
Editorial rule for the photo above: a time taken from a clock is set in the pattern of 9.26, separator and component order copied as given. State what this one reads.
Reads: 2.17
